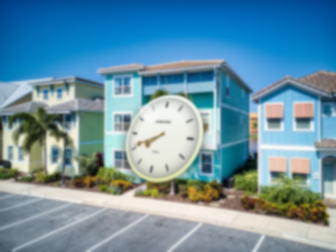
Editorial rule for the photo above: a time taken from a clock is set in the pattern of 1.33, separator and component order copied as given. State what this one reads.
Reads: 7.41
